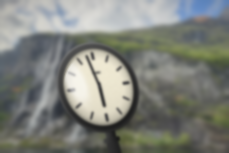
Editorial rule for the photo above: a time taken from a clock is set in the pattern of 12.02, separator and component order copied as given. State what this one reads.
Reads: 5.58
